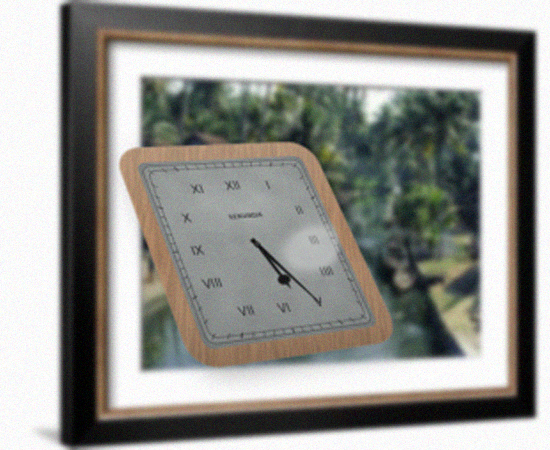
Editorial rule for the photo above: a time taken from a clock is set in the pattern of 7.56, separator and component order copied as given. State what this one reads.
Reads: 5.25
